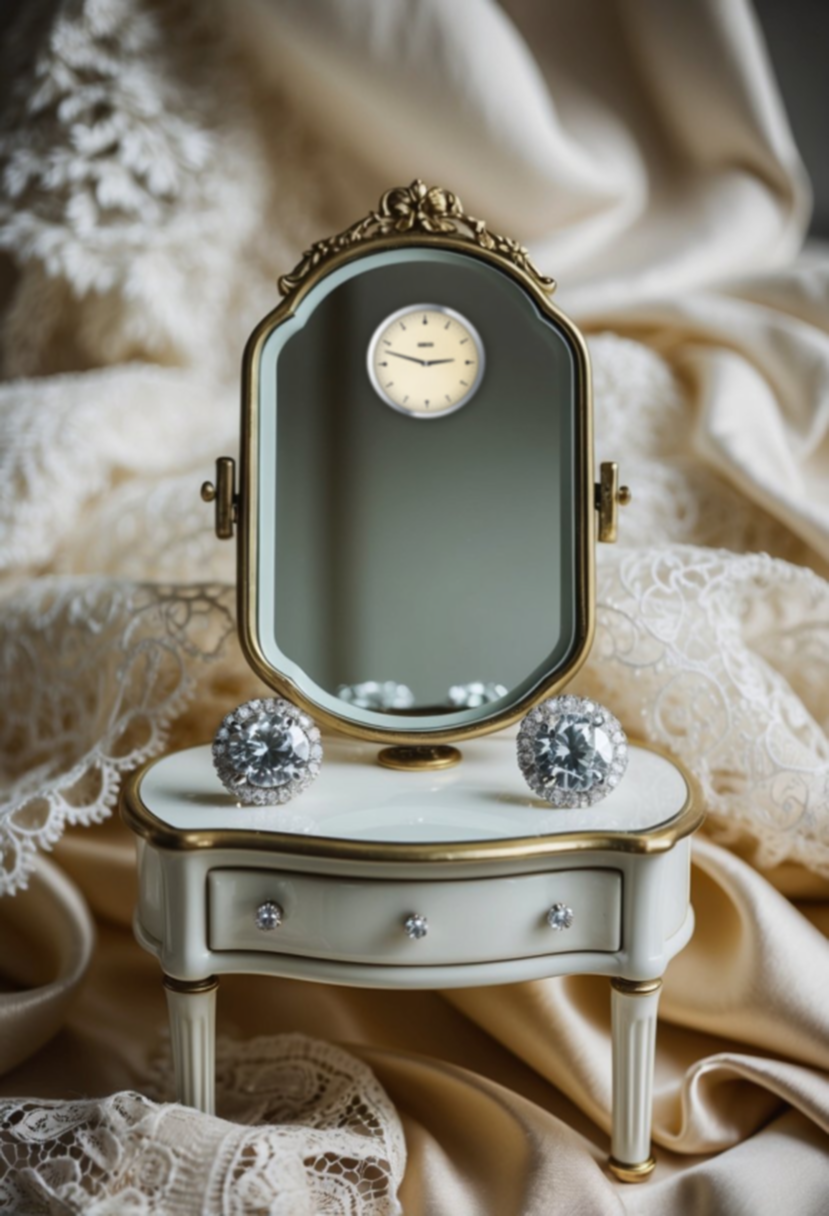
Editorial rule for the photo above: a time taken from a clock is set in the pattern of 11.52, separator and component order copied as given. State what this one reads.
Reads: 2.48
